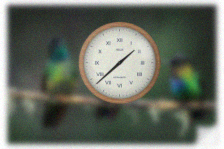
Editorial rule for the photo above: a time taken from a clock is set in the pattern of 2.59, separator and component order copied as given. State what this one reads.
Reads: 1.38
